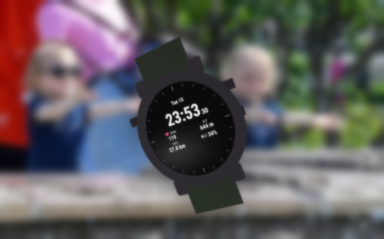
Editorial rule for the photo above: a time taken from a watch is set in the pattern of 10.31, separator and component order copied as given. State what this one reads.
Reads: 23.53
